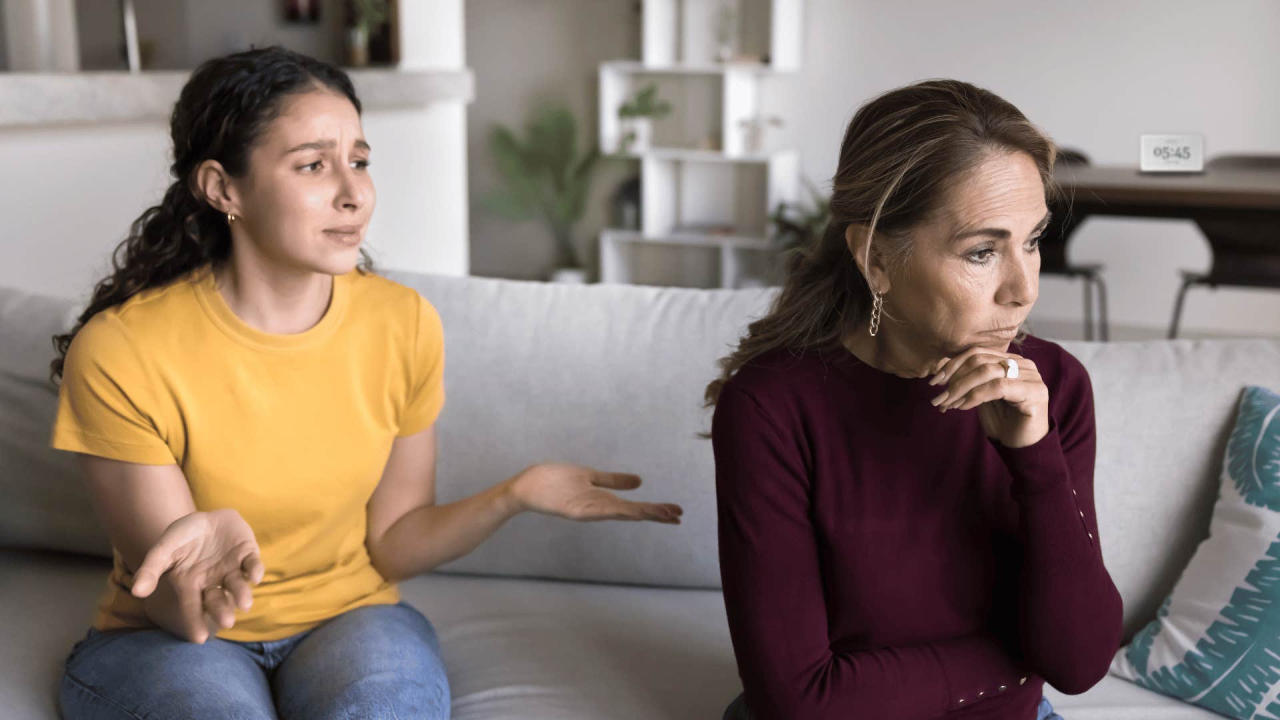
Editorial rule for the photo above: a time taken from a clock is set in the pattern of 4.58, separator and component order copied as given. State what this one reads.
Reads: 5.45
